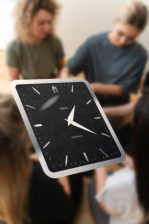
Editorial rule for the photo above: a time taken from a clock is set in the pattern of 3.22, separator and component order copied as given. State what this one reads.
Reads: 1.21
